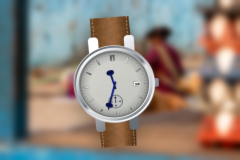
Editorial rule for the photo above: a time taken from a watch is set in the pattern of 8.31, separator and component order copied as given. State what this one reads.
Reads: 11.33
